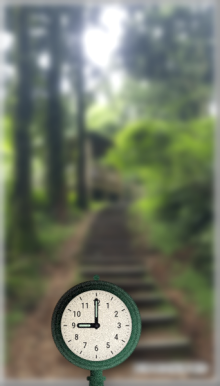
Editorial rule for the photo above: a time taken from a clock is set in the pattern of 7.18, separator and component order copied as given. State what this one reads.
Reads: 9.00
